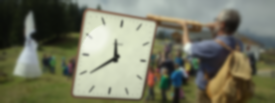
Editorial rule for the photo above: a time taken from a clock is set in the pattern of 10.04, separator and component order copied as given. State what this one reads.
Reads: 11.39
